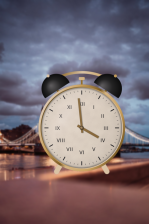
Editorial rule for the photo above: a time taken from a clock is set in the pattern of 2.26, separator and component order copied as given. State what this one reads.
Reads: 3.59
